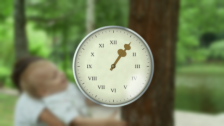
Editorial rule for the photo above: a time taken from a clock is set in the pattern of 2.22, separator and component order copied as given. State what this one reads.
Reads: 1.06
